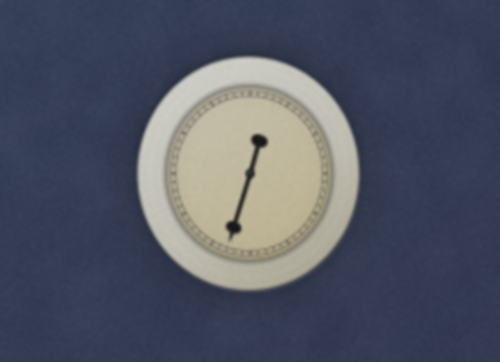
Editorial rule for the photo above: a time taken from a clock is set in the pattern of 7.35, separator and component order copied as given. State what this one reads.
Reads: 12.33
